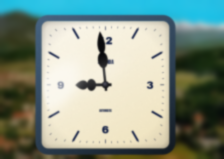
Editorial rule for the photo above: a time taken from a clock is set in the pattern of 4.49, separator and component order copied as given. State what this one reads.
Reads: 8.59
